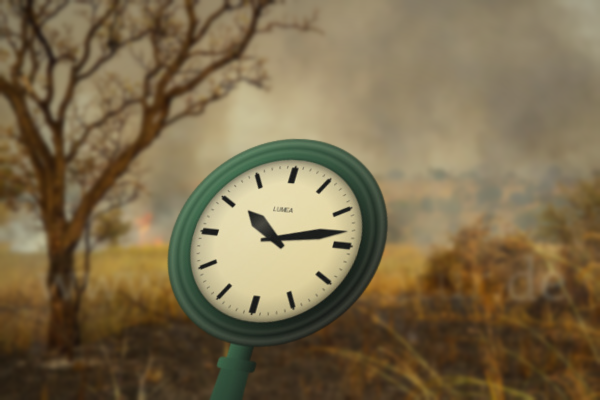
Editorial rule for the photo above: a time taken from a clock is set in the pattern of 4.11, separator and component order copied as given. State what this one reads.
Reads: 10.13
